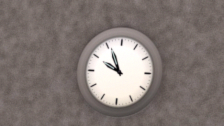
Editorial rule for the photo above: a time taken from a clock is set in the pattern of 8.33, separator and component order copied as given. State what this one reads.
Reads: 9.56
